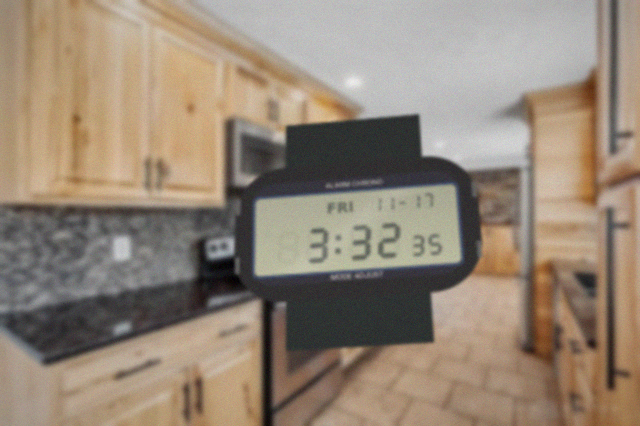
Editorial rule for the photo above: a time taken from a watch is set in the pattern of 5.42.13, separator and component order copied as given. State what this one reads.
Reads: 3.32.35
